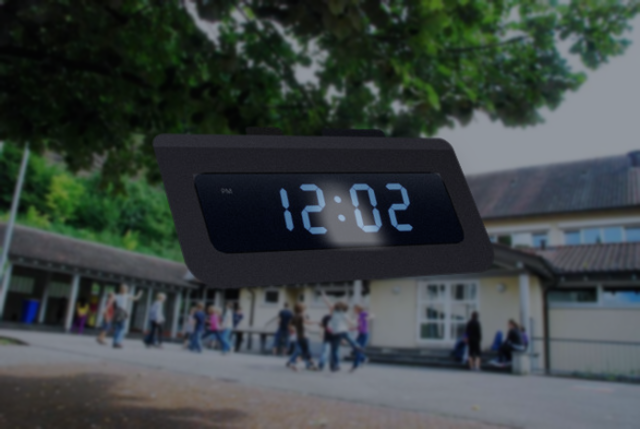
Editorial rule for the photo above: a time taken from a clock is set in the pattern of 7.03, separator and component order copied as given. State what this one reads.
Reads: 12.02
